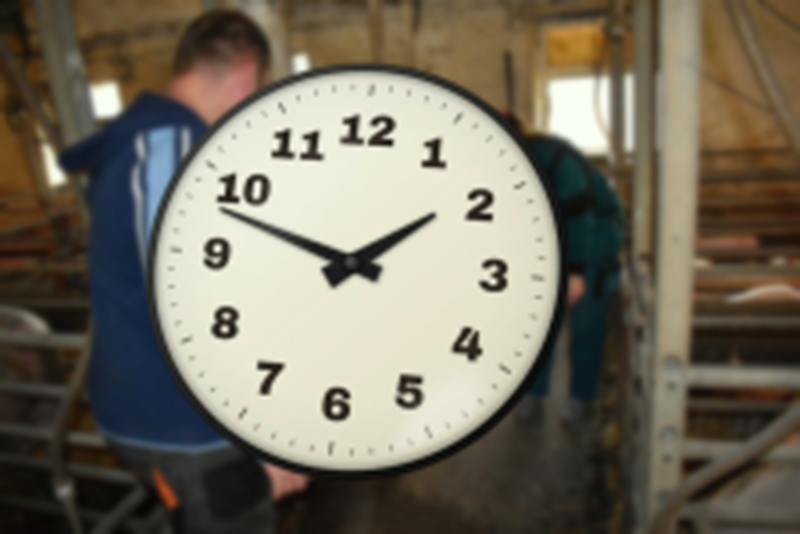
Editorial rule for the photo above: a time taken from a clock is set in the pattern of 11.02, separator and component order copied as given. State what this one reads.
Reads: 1.48
